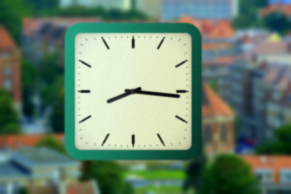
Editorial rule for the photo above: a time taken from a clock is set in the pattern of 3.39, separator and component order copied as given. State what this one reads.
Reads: 8.16
